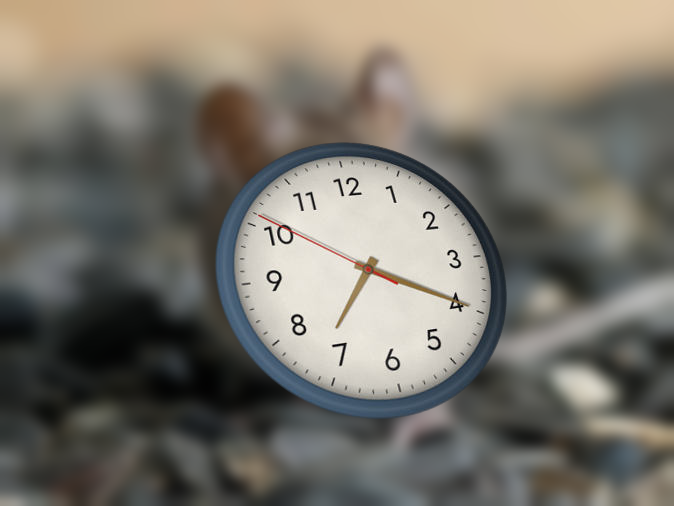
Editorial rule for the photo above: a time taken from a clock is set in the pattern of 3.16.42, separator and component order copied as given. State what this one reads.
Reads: 7.19.51
